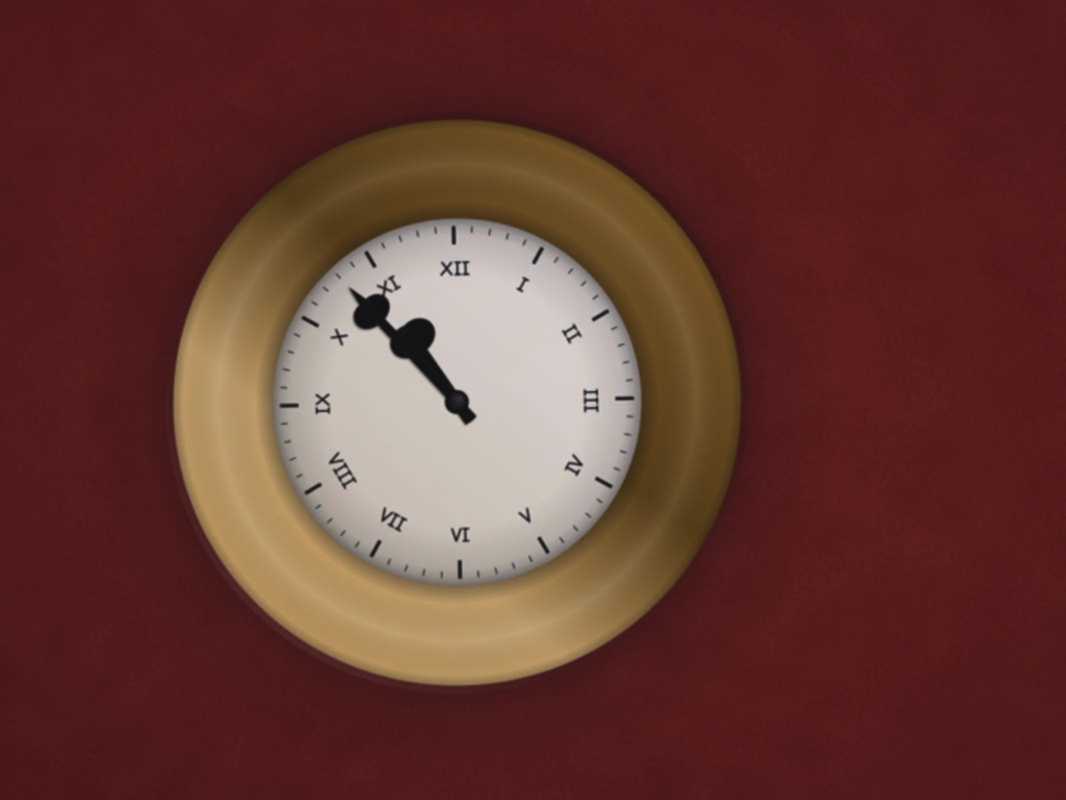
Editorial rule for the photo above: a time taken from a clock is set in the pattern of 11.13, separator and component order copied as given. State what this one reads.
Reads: 10.53
